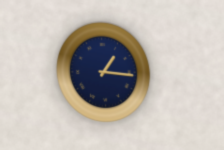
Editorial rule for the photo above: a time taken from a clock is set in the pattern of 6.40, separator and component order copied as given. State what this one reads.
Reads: 1.16
